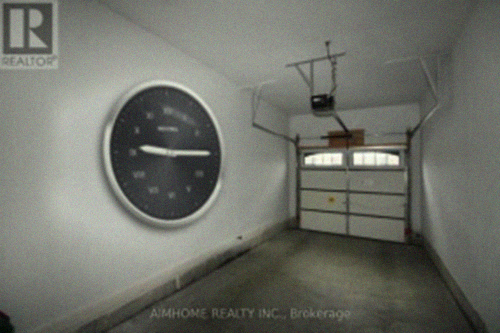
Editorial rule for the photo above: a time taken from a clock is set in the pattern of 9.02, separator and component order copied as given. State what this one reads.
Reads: 9.15
